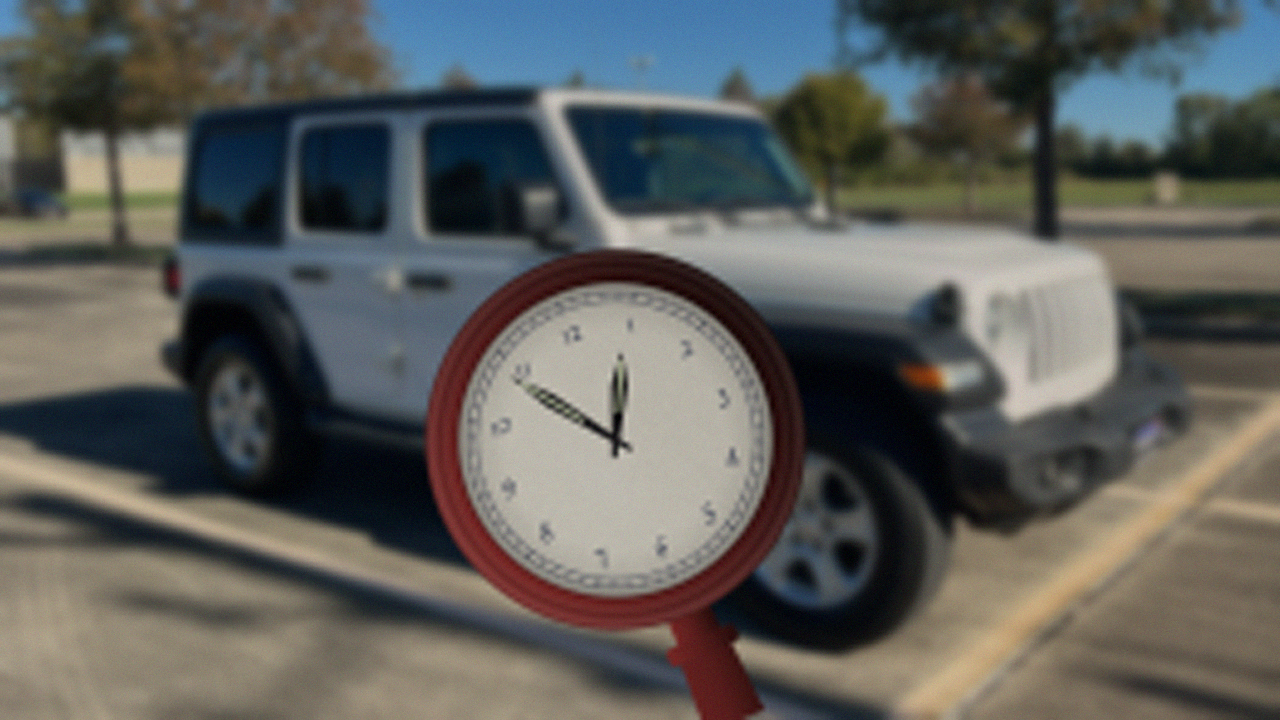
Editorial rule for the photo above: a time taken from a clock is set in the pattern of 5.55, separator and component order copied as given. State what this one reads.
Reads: 12.54
